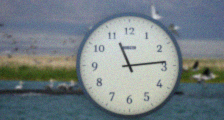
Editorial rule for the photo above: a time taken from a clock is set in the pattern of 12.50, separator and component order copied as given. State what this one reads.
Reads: 11.14
